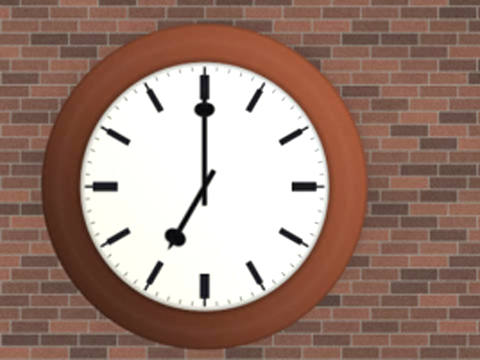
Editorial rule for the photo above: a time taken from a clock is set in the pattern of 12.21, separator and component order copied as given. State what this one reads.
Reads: 7.00
